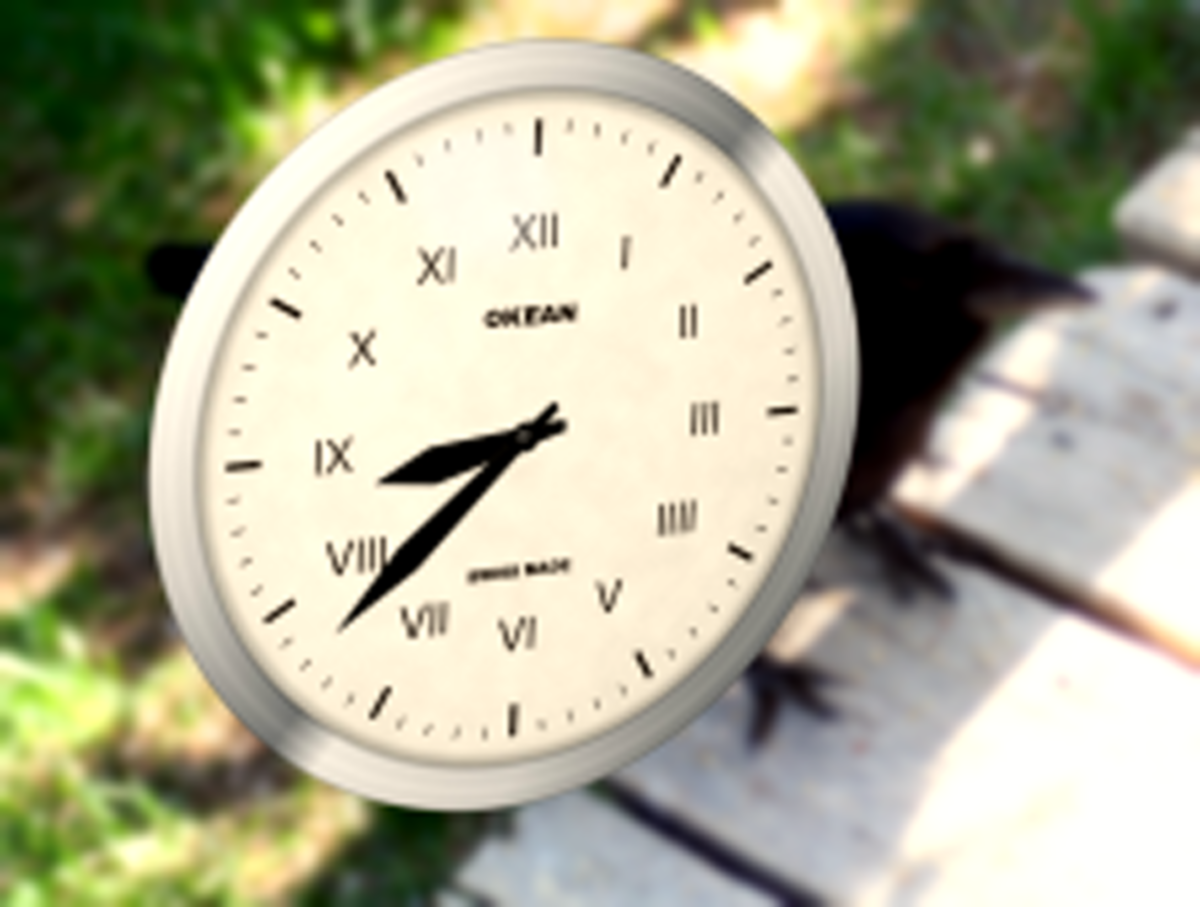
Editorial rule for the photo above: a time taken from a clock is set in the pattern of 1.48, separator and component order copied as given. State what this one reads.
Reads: 8.38
